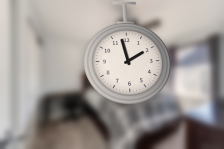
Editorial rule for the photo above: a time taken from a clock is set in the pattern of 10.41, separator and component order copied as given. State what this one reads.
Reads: 1.58
